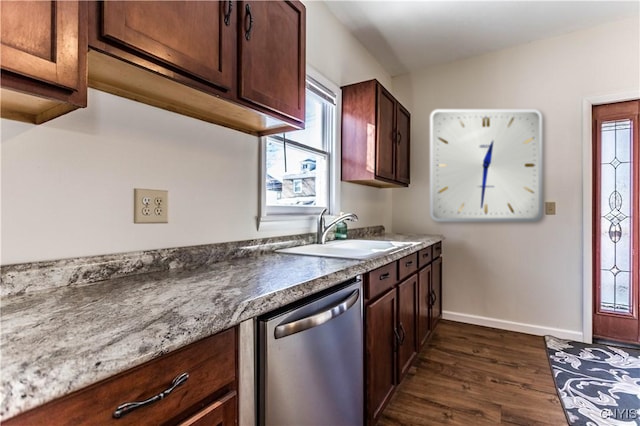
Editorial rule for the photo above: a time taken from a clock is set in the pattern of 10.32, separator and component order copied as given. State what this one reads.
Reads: 12.31
